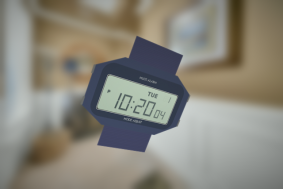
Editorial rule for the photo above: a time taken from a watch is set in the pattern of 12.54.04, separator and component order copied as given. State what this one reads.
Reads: 10.20.04
